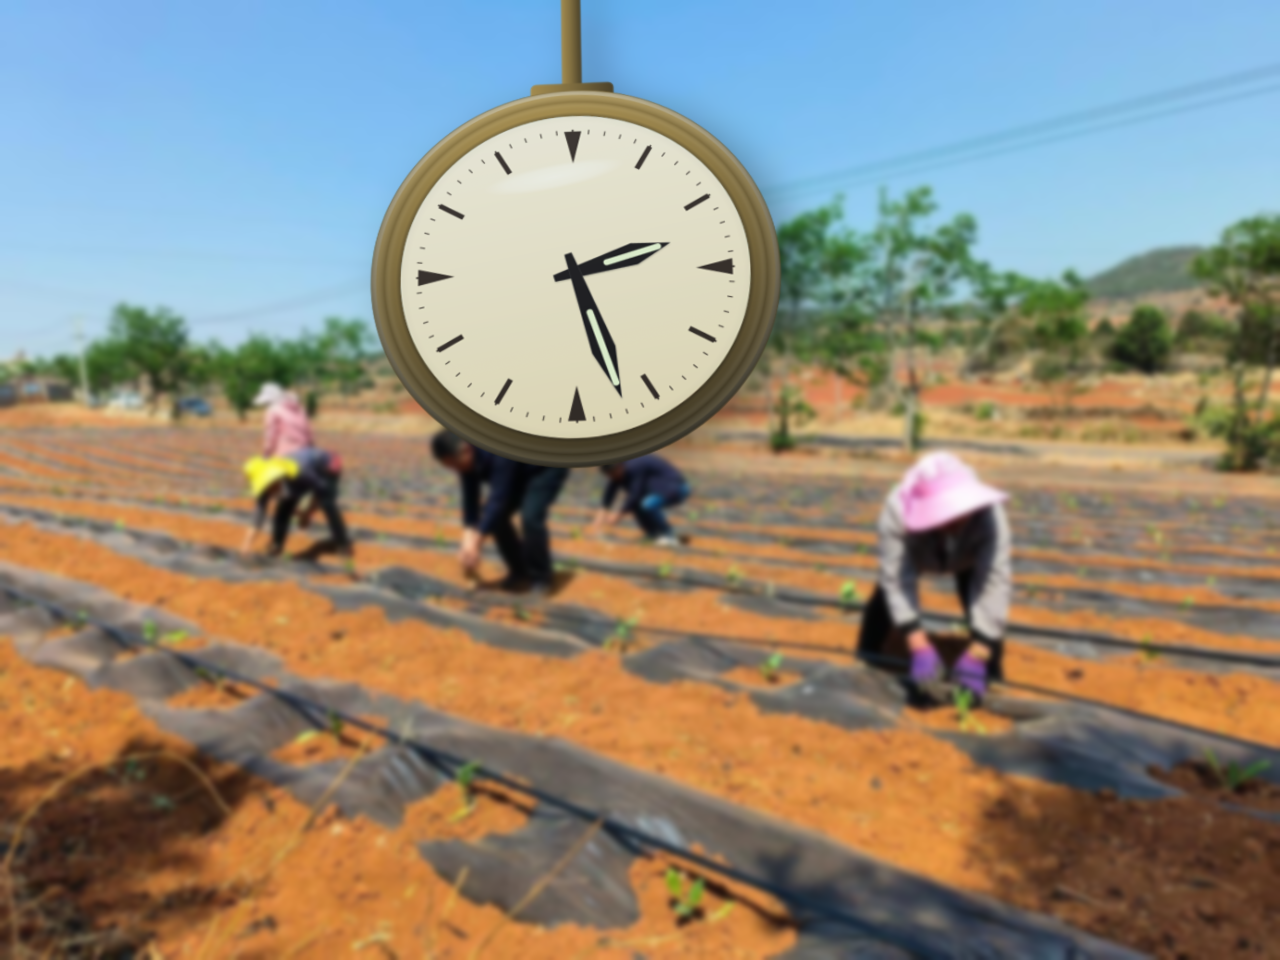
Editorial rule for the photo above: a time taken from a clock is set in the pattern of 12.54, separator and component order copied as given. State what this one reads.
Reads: 2.27
